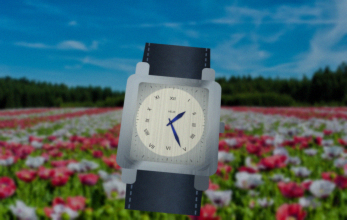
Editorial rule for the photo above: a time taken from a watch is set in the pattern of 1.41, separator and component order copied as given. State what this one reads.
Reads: 1.26
